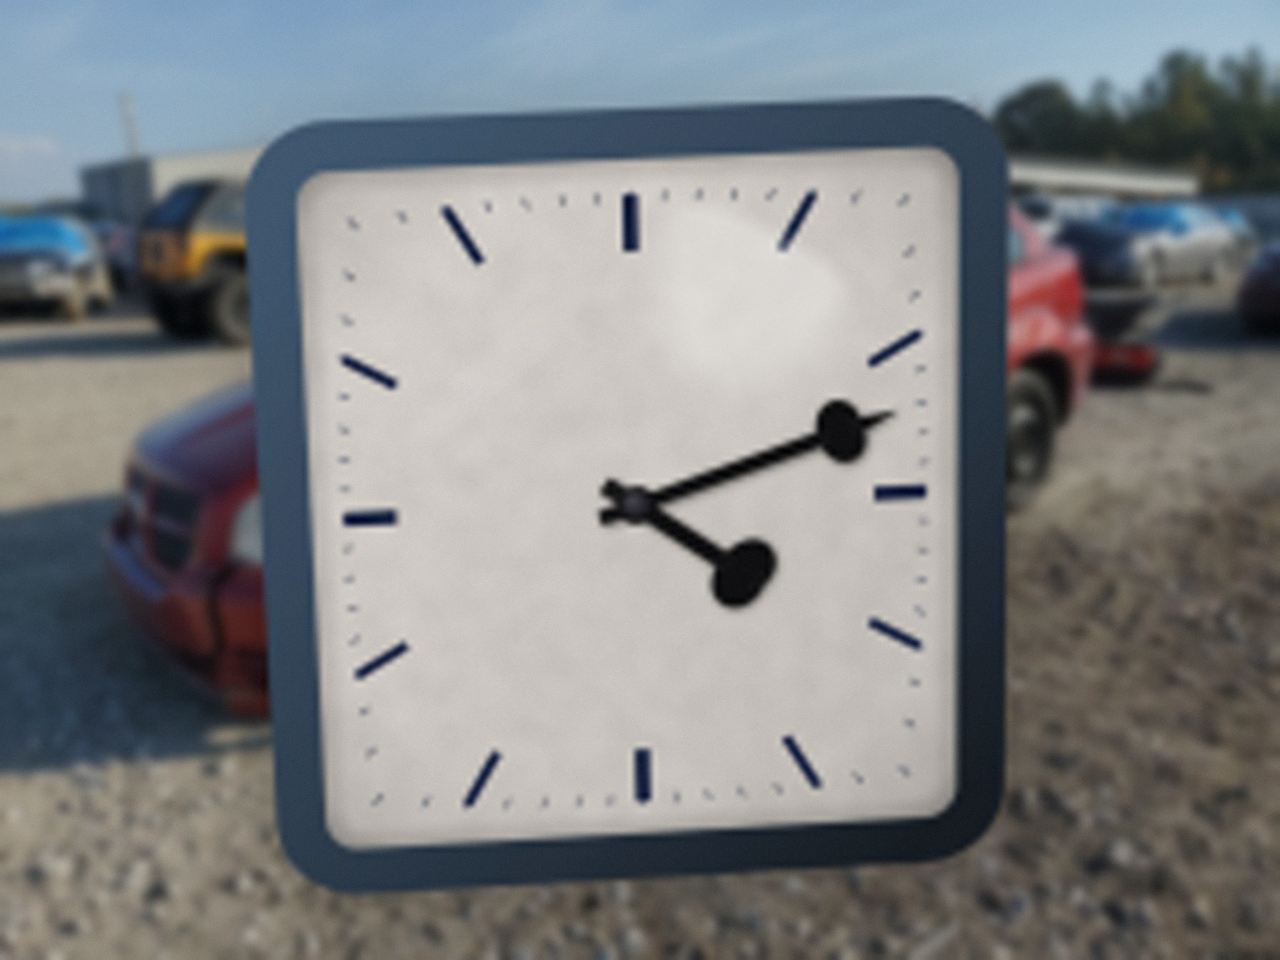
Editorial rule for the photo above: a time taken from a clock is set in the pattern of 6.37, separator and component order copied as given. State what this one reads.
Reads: 4.12
